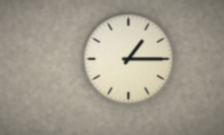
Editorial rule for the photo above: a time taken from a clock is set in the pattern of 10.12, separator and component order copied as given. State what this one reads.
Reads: 1.15
